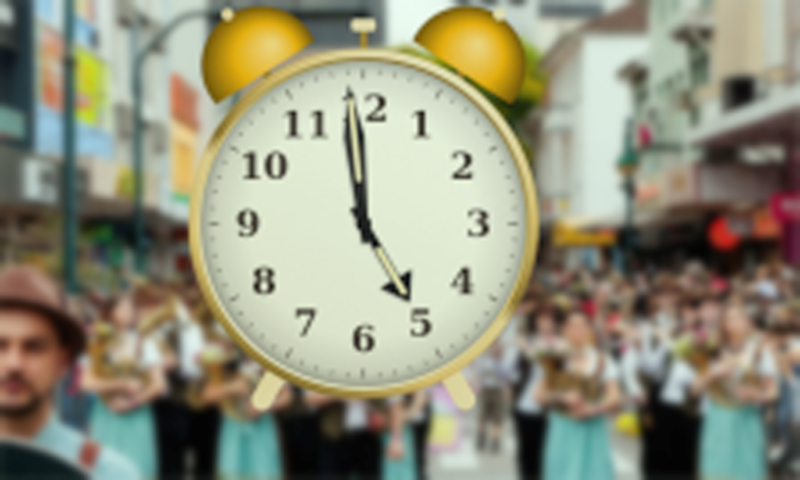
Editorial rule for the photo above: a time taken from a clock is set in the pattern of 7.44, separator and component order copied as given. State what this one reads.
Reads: 4.59
